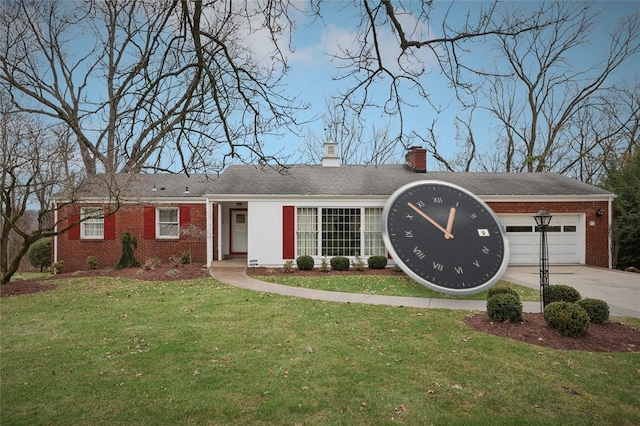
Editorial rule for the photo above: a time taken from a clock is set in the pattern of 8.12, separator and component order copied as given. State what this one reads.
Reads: 12.53
